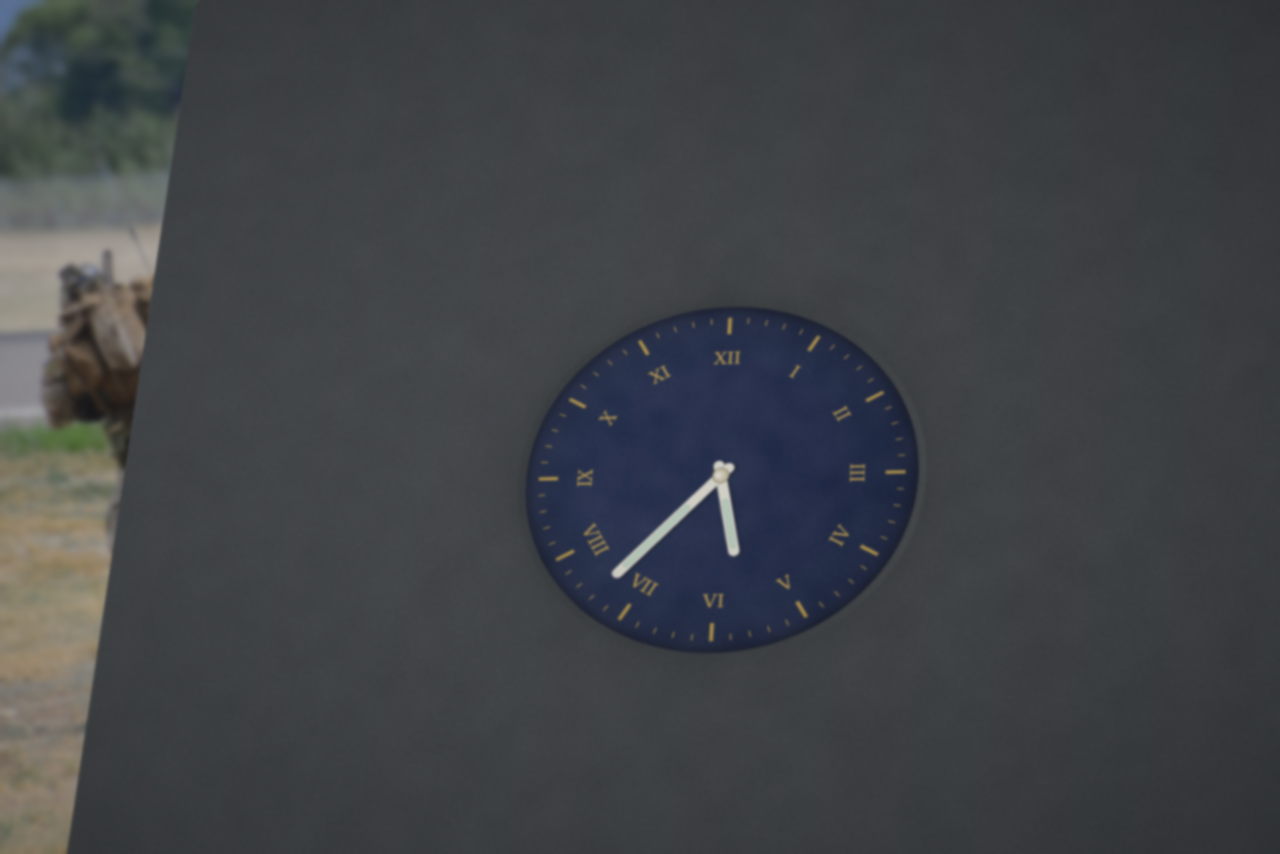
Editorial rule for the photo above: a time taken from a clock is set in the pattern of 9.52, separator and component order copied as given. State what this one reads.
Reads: 5.37
